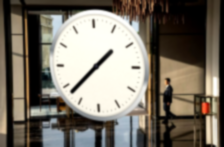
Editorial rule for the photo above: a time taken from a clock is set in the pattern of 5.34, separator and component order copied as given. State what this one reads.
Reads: 1.38
